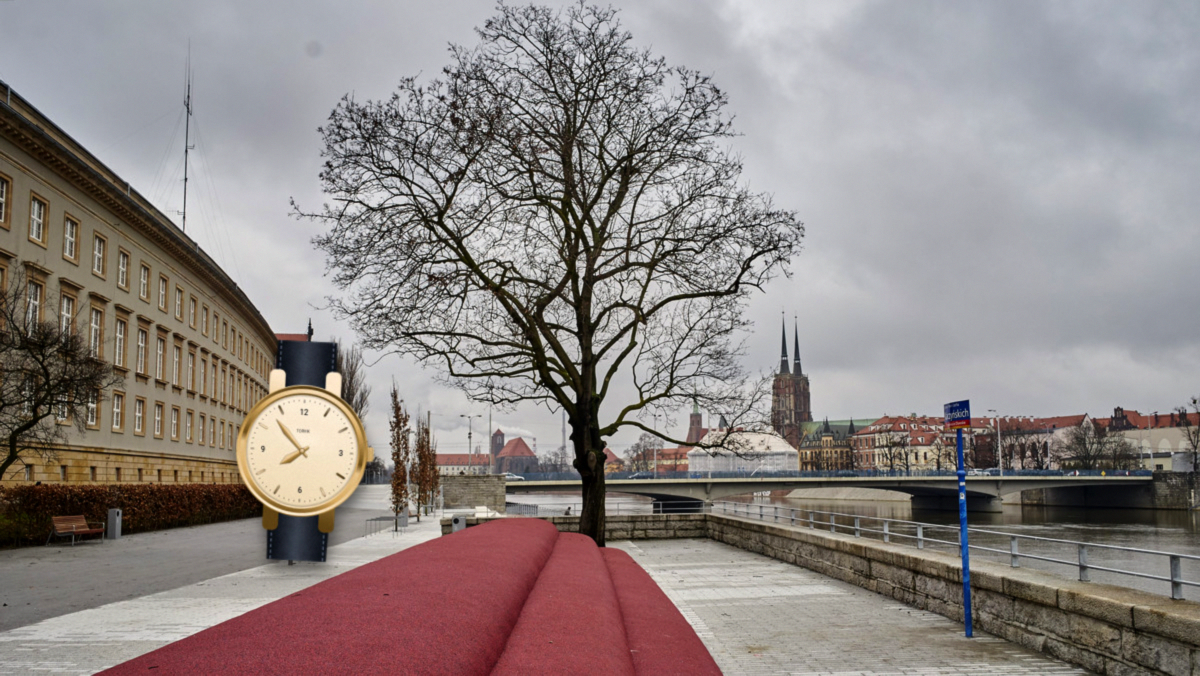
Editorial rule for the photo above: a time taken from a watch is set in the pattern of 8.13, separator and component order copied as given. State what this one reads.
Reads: 7.53
